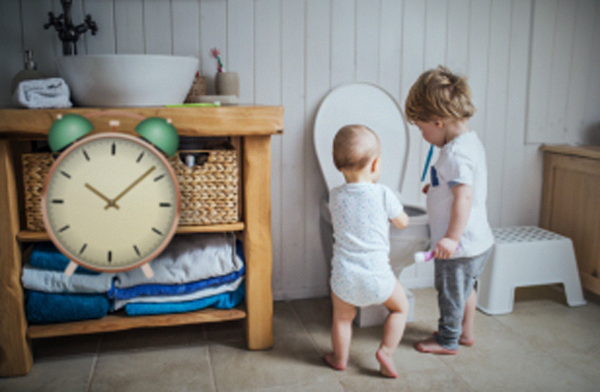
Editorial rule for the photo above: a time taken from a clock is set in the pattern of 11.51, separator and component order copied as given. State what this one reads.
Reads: 10.08
